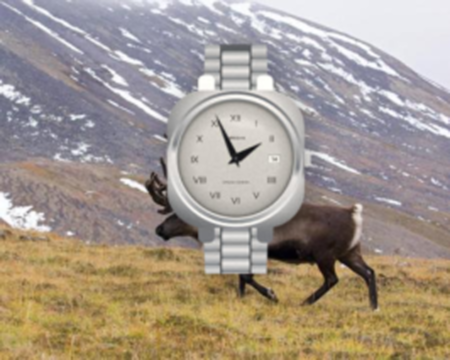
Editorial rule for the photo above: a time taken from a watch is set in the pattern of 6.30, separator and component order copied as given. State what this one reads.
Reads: 1.56
